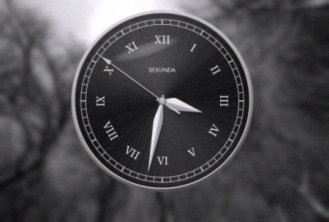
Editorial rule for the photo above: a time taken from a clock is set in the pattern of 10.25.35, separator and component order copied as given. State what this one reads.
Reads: 3.31.51
